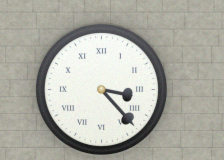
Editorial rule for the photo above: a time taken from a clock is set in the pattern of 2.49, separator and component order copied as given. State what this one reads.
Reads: 3.23
